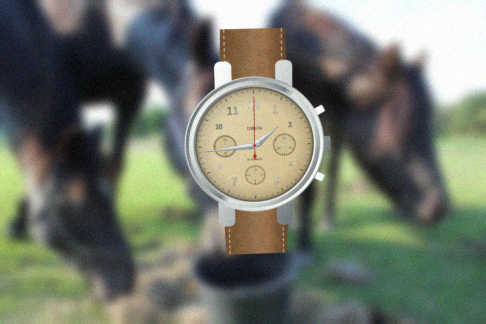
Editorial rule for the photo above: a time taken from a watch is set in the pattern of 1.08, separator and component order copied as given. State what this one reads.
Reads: 1.44
